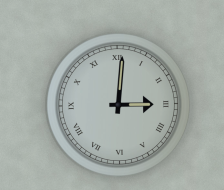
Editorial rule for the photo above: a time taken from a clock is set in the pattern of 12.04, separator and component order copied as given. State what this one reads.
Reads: 3.01
